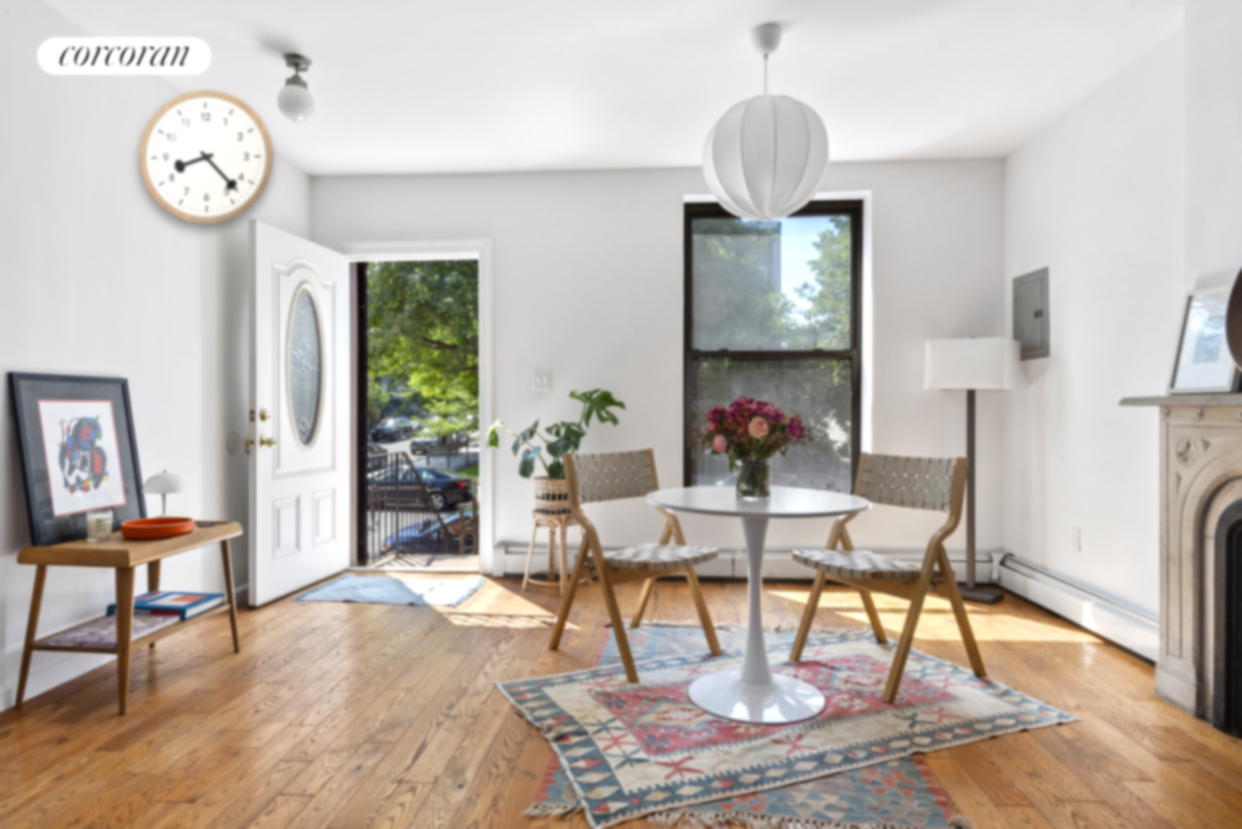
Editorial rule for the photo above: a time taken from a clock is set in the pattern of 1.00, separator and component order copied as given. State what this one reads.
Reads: 8.23
